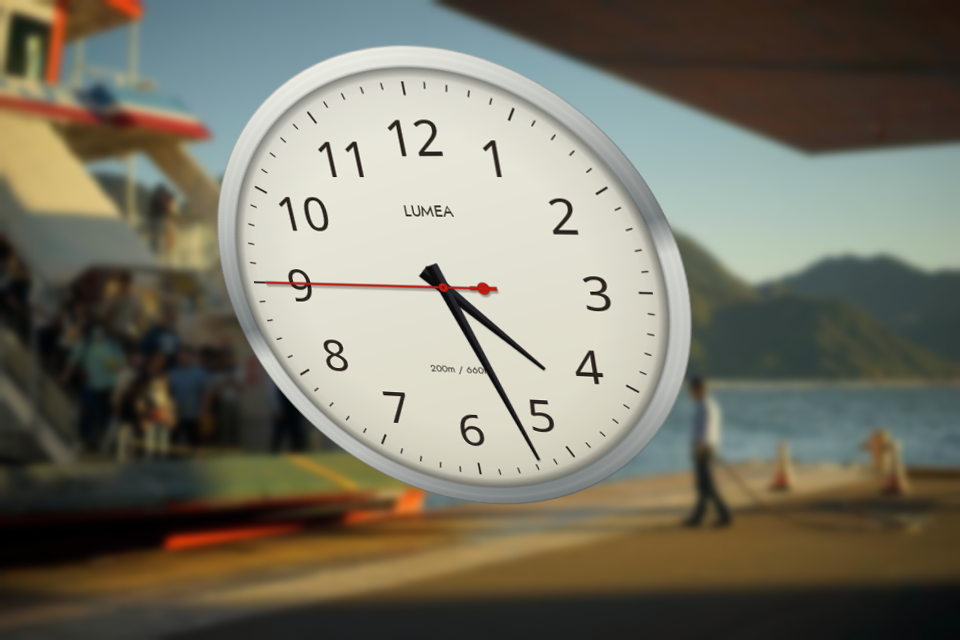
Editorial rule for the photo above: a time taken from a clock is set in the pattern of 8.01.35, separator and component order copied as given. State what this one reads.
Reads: 4.26.45
